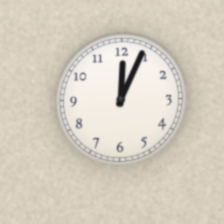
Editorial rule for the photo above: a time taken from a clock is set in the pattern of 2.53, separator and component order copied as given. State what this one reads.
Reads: 12.04
